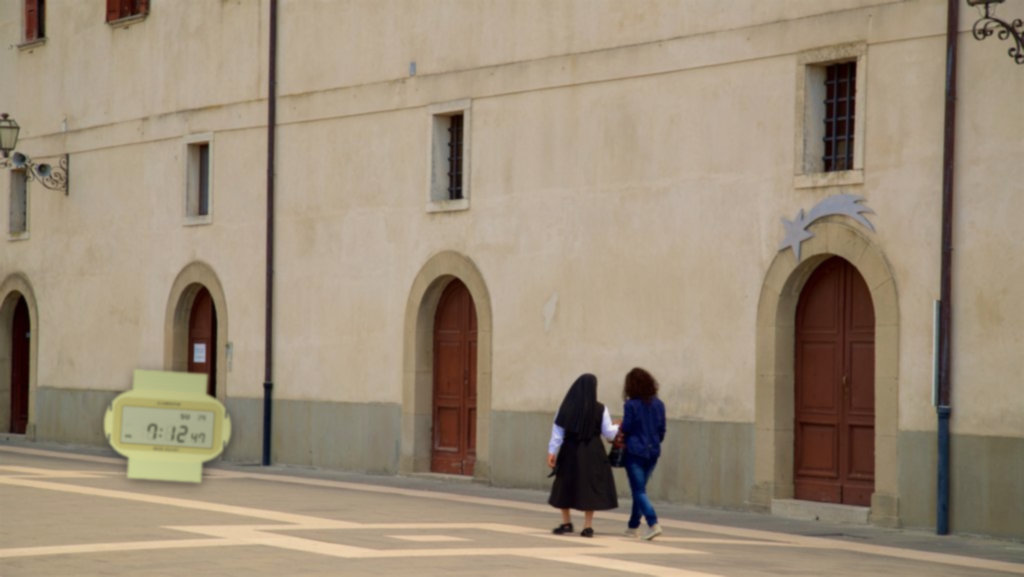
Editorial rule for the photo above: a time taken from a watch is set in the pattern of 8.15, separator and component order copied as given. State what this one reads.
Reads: 7.12
